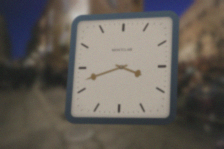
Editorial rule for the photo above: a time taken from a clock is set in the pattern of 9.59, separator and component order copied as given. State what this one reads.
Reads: 3.42
